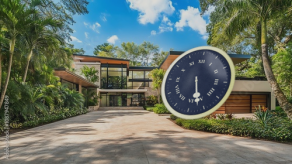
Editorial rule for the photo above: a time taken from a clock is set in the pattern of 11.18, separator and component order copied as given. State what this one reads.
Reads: 5.27
